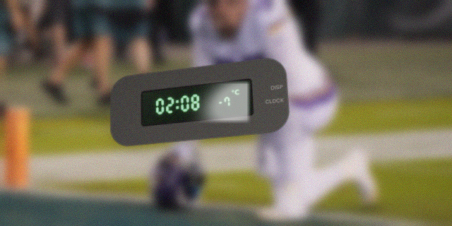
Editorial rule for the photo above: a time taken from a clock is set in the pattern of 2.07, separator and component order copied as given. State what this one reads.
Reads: 2.08
